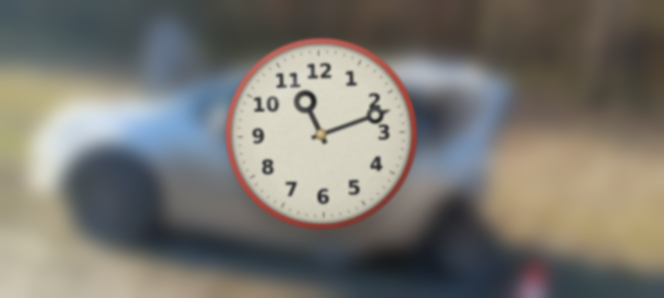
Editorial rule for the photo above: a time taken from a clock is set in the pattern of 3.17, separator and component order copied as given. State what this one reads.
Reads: 11.12
